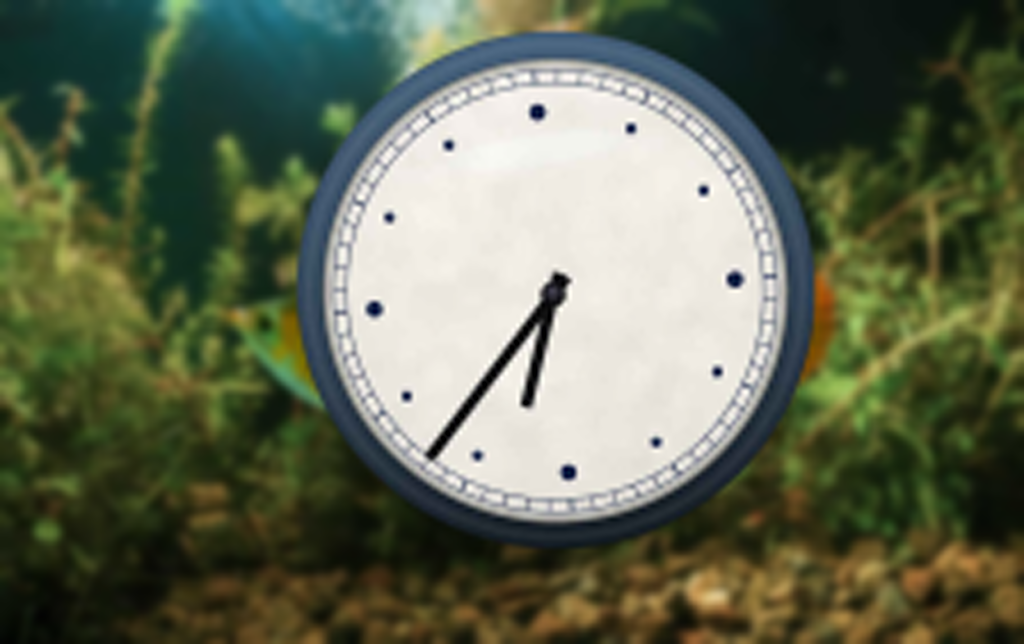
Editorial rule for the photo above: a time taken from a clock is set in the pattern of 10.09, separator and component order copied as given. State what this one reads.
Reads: 6.37
